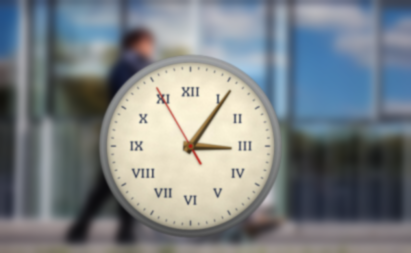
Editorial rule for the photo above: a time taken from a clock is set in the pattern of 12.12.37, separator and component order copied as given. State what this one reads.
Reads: 3.05.55
